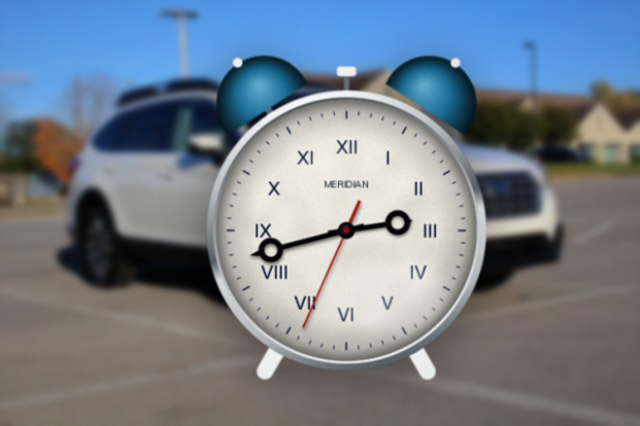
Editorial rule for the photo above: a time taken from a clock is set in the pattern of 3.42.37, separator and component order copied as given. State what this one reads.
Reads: 2.42.34
